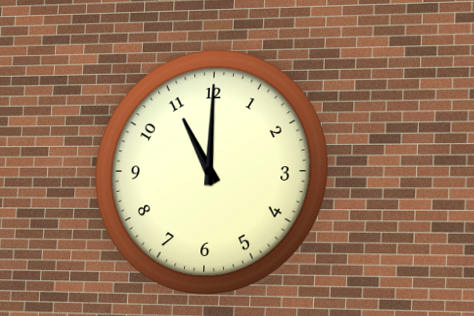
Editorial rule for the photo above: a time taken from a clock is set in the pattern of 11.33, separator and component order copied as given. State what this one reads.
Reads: 11.00
